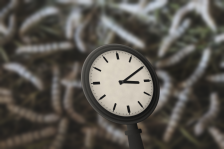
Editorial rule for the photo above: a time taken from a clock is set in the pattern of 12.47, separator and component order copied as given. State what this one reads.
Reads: 3.10
